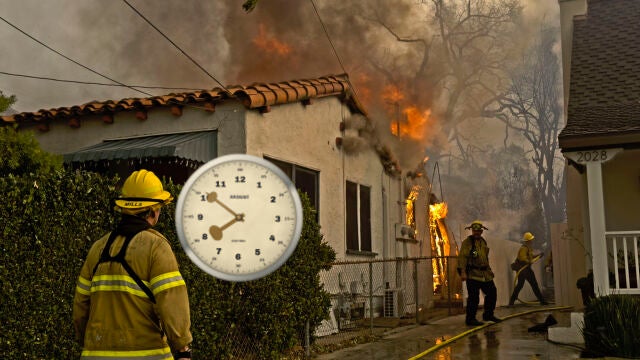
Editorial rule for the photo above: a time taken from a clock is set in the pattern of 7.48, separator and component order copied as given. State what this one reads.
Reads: 7.51
